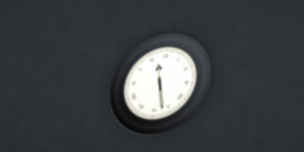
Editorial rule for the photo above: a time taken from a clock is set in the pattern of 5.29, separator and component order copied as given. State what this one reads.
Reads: 11.27
